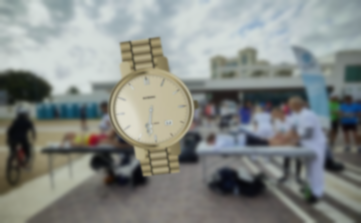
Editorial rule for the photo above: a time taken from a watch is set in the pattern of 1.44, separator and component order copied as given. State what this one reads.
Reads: 6.32
